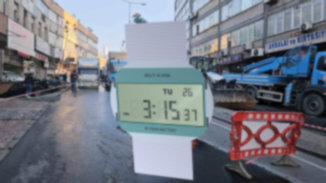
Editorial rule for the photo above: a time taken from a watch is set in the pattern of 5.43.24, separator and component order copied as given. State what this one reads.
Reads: 3.15.37
